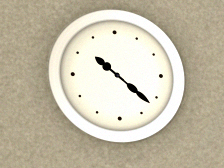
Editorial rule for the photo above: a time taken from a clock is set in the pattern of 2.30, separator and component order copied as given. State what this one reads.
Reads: 10.22
